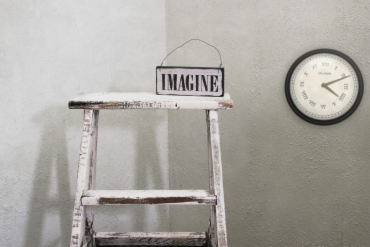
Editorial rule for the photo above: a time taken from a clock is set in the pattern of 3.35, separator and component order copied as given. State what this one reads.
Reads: 4.11
